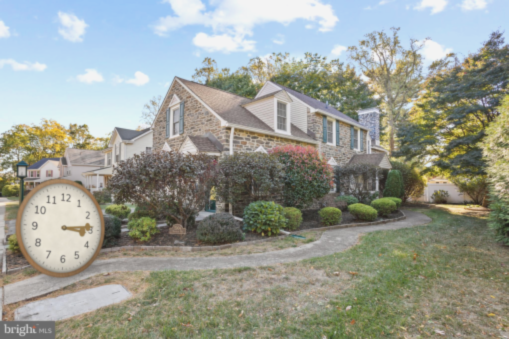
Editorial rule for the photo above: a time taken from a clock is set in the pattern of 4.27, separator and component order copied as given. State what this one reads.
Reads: 3.14
